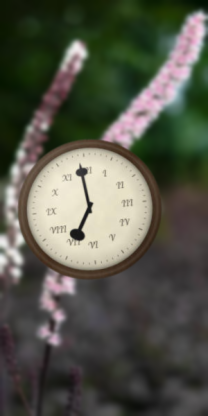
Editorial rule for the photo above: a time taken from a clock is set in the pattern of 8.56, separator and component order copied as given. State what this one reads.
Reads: 6.59
